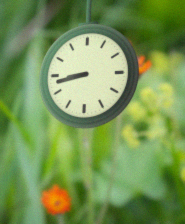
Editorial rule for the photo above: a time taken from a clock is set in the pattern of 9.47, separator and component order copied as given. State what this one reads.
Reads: 8.43
